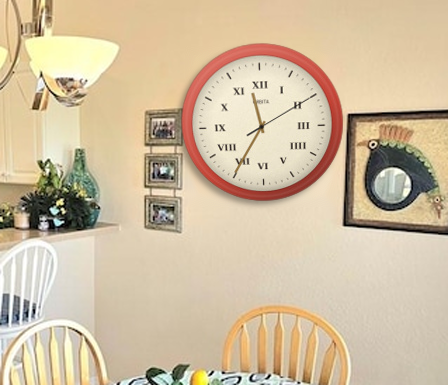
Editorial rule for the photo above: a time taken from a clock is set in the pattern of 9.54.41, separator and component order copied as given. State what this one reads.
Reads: 11.35.10
